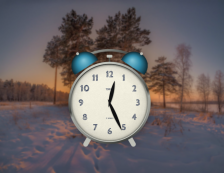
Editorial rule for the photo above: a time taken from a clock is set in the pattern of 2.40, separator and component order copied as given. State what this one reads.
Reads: 12.26
